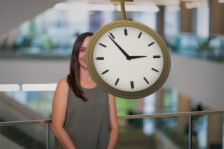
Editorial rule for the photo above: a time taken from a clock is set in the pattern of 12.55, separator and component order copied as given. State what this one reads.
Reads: 2.54
